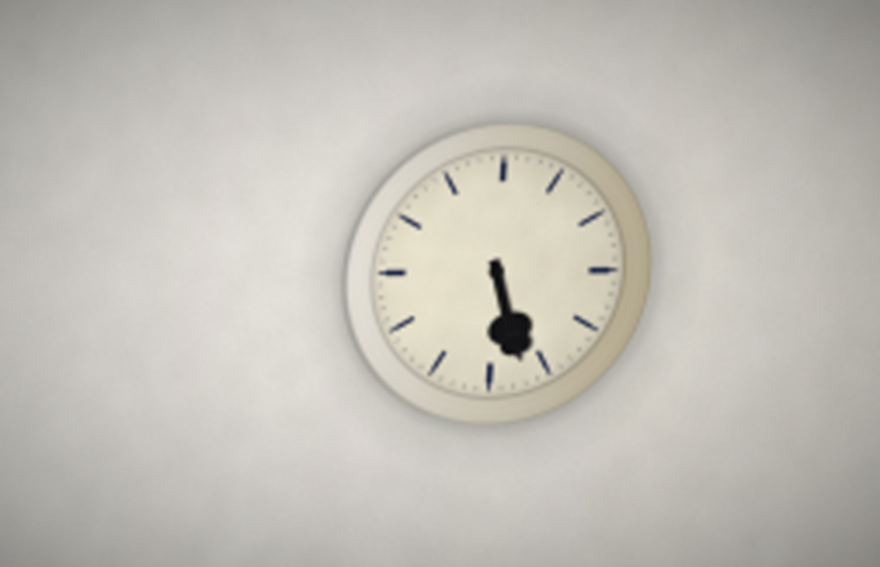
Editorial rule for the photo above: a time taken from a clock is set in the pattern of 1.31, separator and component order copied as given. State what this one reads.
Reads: 5.27
